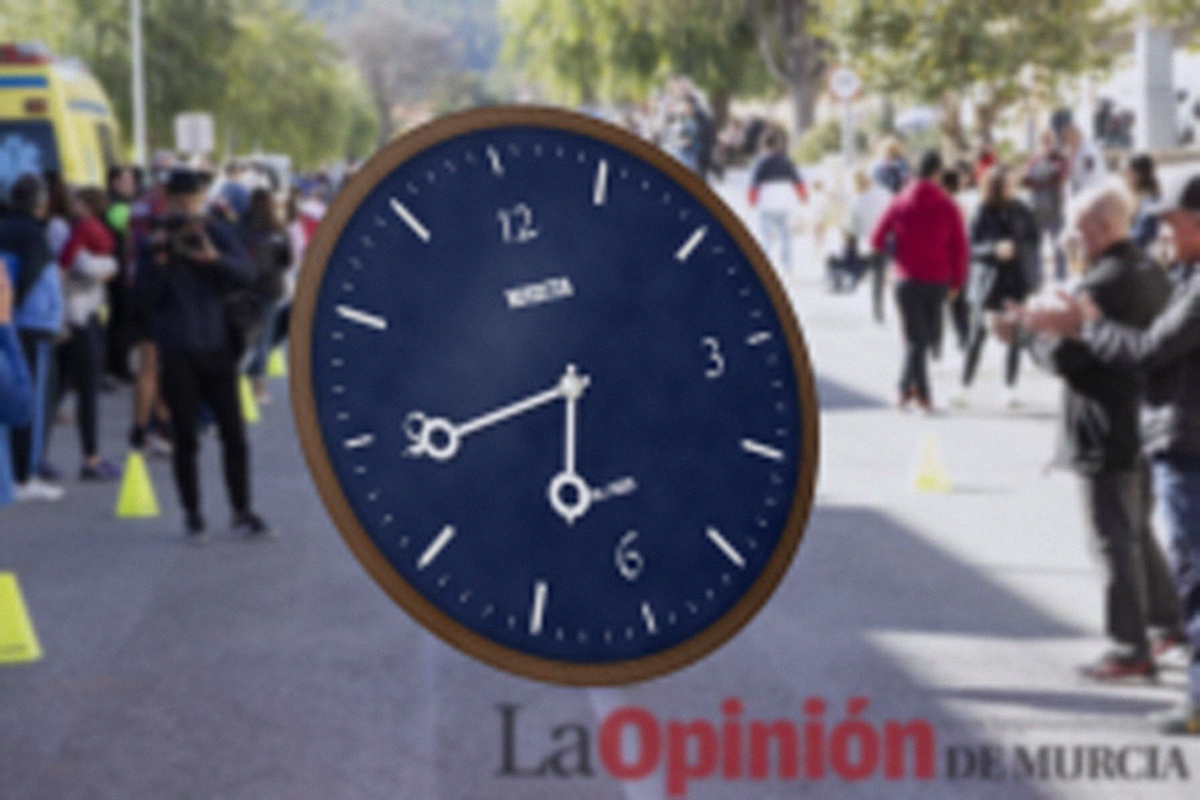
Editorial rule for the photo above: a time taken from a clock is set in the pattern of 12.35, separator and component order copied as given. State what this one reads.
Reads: 6.44
